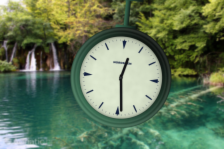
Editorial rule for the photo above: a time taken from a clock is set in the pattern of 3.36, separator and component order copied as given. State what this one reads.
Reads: 12.29
